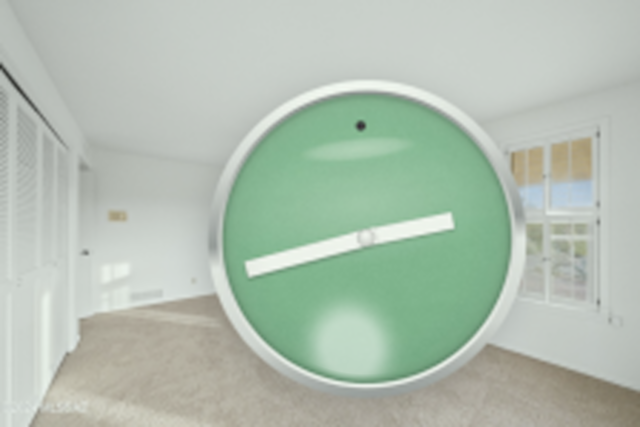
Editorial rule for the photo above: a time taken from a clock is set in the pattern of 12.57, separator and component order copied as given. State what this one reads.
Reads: 2.43
